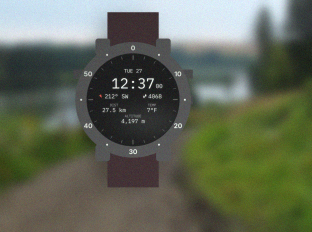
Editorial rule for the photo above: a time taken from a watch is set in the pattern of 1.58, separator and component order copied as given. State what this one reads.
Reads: 12.37
